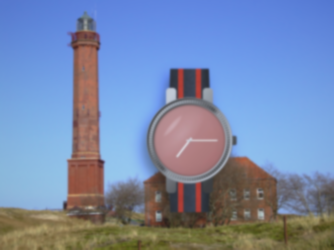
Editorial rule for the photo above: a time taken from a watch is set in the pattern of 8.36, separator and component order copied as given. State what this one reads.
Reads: 7.15
